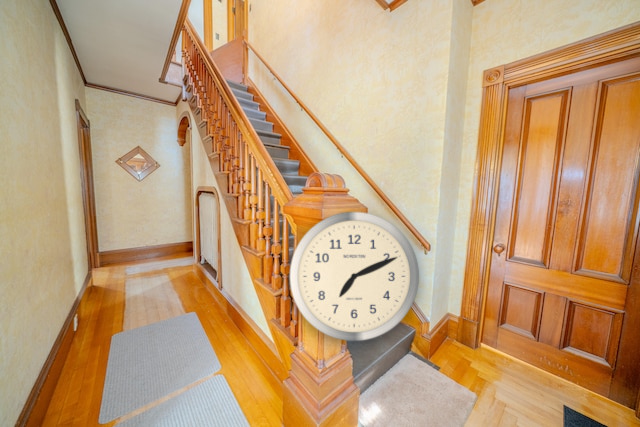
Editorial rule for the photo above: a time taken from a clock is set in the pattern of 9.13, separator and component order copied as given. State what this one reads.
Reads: 7.11
